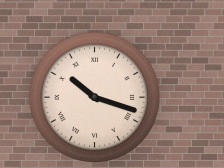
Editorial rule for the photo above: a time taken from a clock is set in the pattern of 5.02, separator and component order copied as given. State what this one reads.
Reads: 10.18
